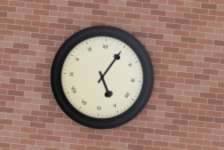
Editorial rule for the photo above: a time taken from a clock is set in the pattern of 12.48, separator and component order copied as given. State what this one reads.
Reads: 5.05
